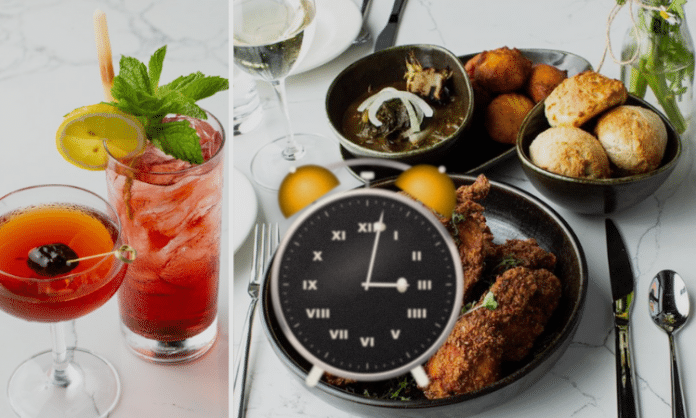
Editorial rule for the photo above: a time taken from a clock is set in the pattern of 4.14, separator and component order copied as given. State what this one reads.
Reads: 3.02
